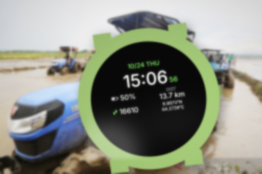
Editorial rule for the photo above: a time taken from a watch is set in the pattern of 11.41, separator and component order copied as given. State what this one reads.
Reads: 15.06
